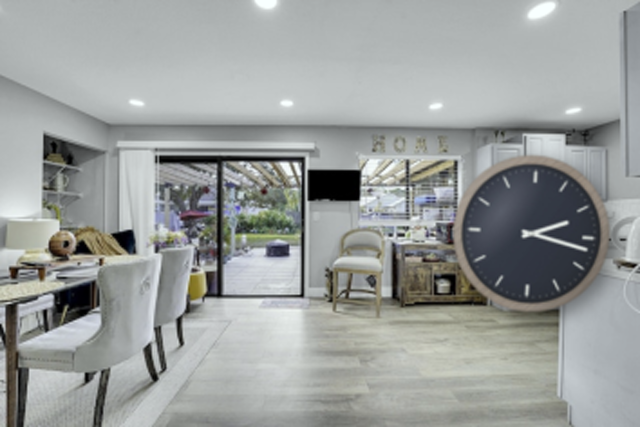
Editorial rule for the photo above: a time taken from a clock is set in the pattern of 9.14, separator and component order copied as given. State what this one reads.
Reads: 2.17
